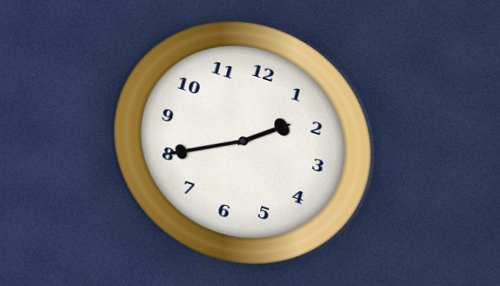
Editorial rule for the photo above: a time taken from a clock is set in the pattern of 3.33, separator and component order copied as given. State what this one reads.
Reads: 1.40
